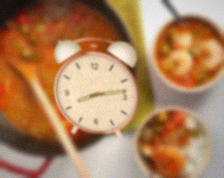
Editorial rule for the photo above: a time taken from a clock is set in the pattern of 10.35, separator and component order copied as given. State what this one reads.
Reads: 8.13
